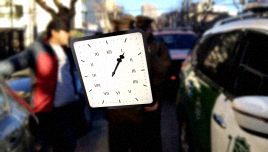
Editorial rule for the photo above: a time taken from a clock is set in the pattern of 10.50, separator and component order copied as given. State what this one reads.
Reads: 1.06
